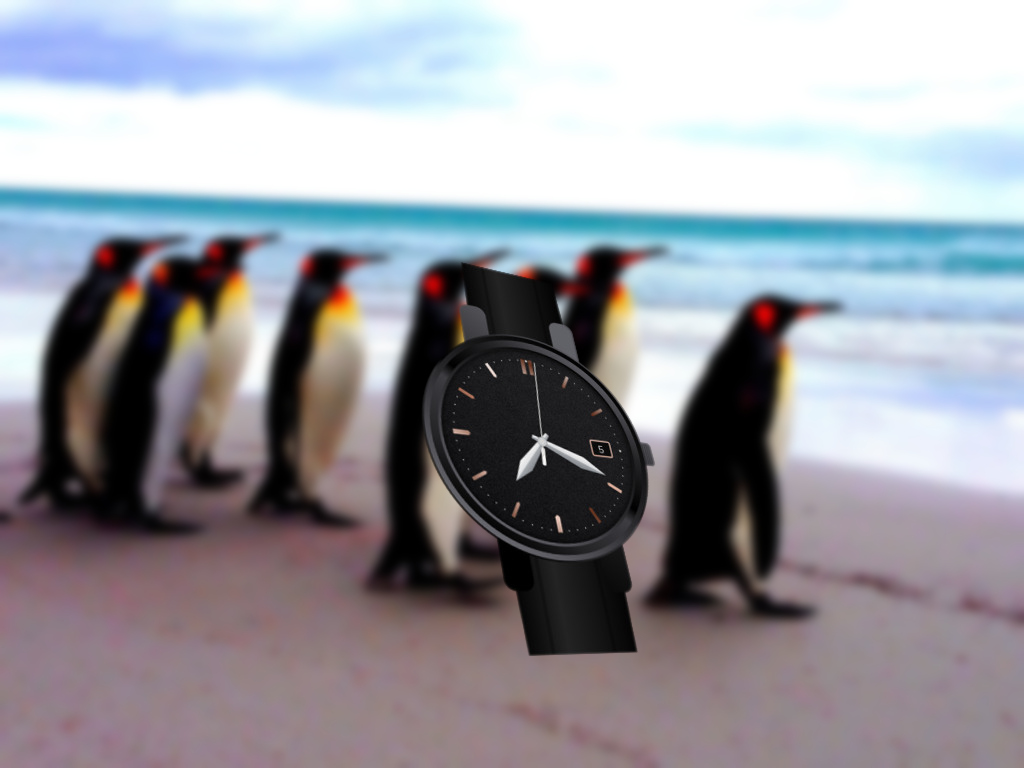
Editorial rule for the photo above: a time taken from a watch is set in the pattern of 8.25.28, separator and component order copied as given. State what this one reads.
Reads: 7.19.01
